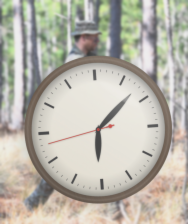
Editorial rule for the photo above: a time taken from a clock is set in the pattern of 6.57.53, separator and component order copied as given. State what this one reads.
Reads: 6.07.43
